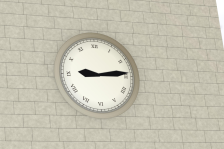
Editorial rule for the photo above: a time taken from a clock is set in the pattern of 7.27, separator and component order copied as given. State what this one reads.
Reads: 9.14
